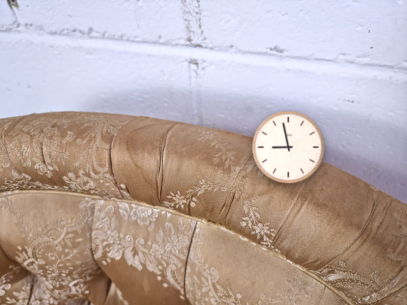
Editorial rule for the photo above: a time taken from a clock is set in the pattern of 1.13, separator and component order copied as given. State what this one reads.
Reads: 8.58
